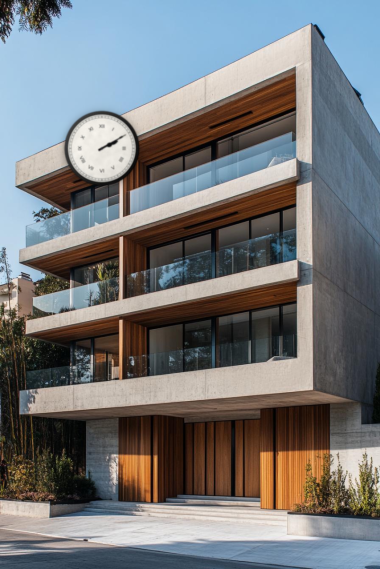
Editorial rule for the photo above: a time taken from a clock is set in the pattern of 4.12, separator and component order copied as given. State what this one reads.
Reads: 2.10
